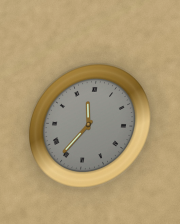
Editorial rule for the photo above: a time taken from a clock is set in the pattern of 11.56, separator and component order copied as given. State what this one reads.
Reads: 11.36
